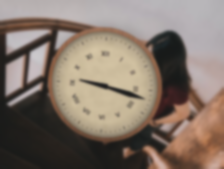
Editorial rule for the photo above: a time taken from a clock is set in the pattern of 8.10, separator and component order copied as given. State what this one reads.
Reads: 9.17
